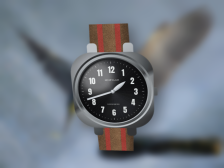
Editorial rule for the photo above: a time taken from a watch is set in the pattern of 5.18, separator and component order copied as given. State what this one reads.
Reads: 1.42
